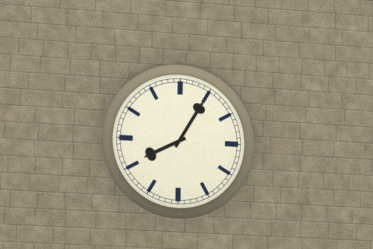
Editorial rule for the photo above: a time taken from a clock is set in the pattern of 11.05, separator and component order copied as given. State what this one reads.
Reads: 8.05
